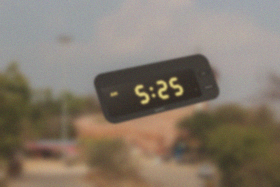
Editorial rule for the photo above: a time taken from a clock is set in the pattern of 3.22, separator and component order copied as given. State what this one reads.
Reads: 5.25
